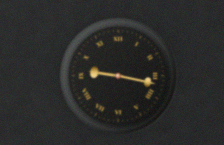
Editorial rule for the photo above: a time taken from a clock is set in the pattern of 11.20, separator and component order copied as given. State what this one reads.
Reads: 9.17
